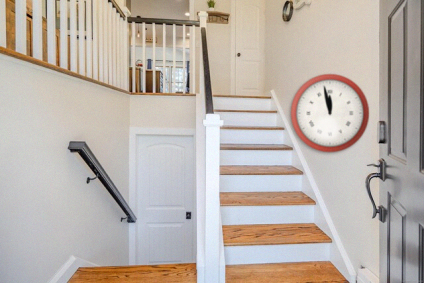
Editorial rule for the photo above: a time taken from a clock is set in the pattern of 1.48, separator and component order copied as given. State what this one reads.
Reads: 11.58
